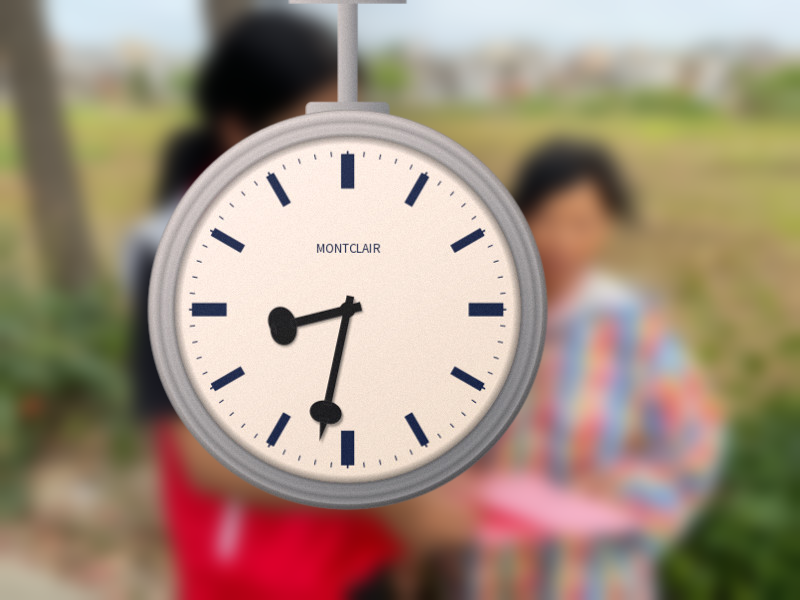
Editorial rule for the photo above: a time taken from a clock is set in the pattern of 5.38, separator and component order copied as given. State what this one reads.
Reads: 8.32
